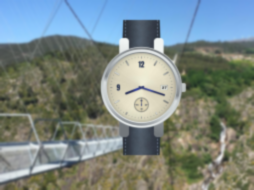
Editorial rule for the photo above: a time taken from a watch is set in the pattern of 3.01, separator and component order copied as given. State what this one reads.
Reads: 8.18
